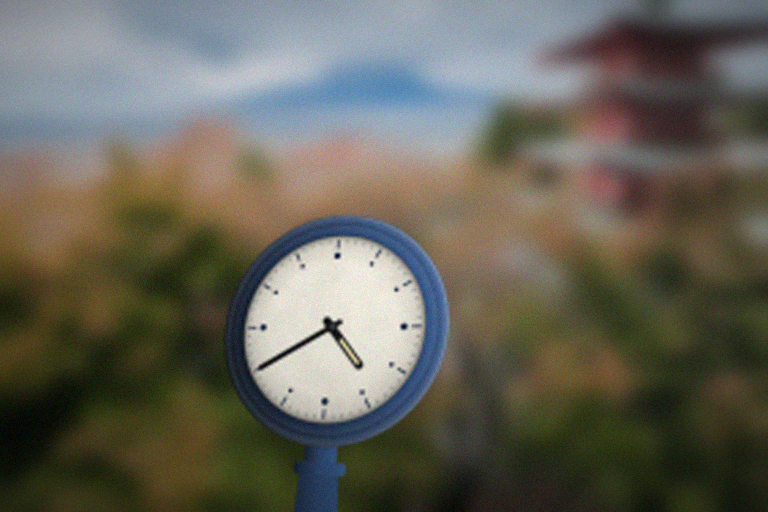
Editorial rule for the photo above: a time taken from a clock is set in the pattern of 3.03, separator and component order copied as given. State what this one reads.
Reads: 4.40
